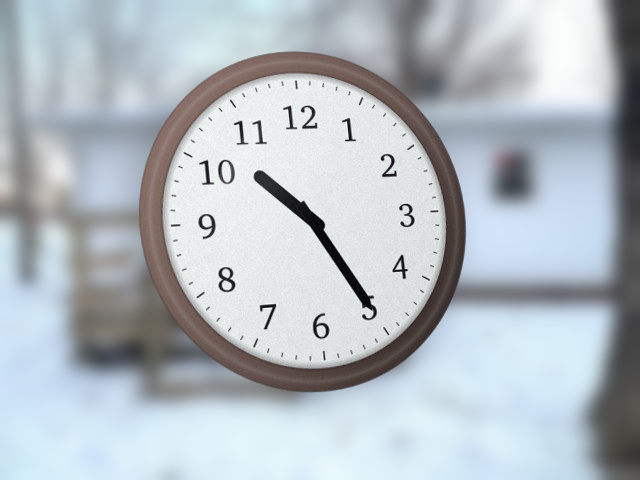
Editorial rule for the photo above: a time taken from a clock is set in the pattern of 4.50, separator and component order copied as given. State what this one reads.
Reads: 10.25
